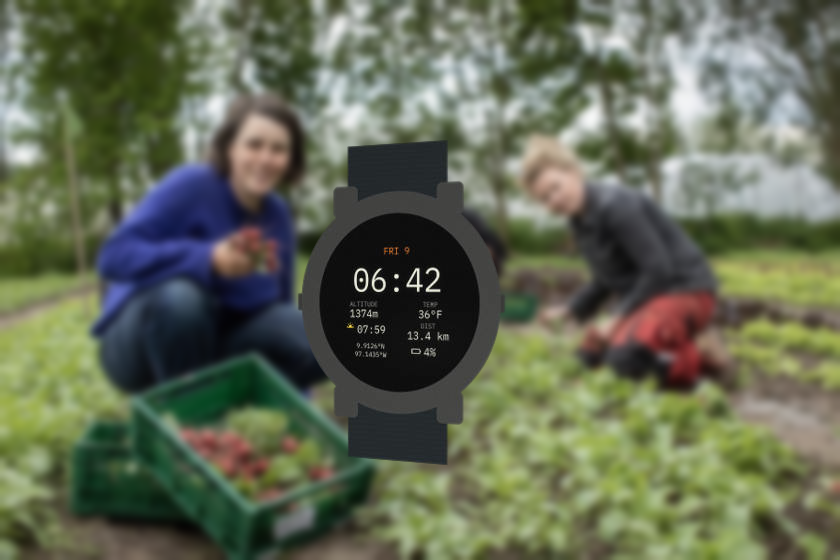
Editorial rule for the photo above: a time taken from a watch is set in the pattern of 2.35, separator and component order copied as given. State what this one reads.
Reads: 6.42
